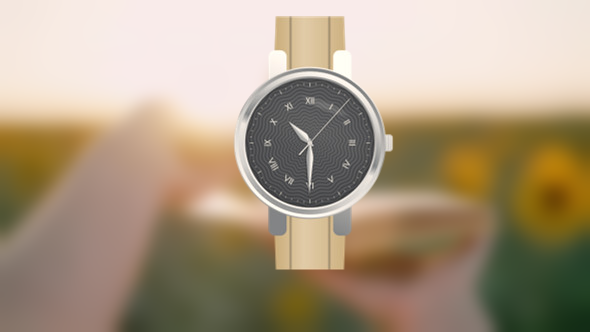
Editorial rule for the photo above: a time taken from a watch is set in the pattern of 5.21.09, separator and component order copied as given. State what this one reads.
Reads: 10.30.07
